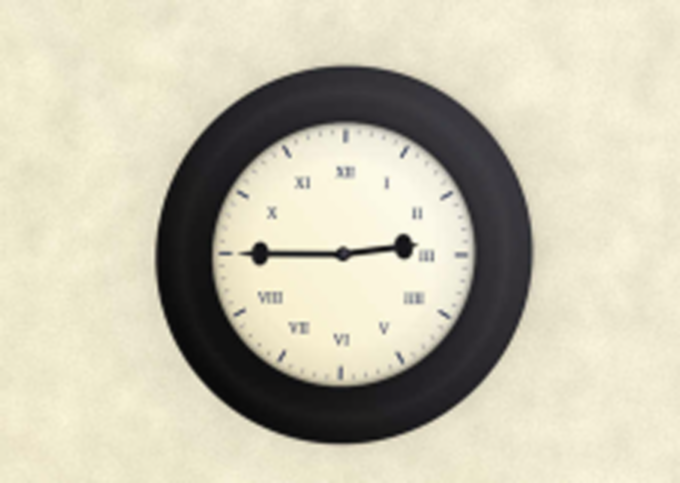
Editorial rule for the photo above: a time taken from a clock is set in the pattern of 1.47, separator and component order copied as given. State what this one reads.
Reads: 2.45
